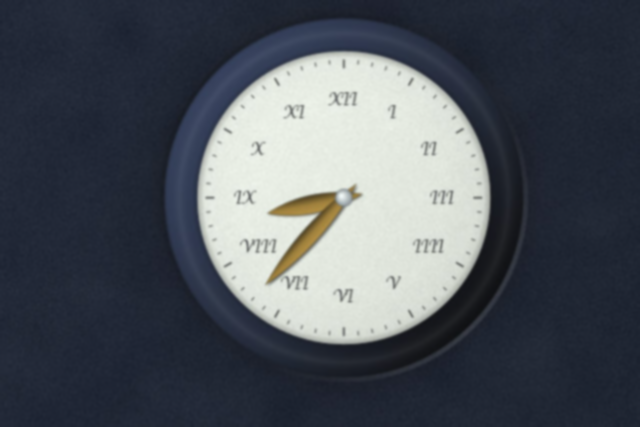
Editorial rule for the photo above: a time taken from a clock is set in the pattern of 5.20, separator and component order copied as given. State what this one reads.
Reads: 8.37
